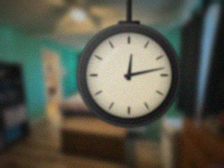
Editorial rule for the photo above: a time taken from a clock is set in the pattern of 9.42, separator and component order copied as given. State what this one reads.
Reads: 12.13
